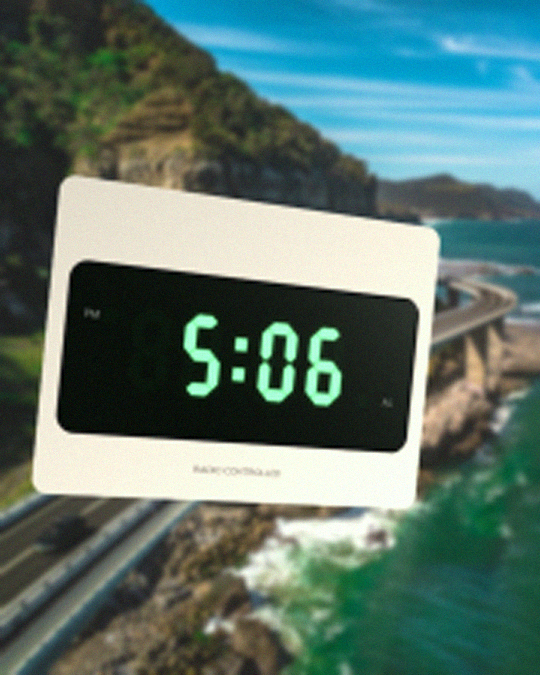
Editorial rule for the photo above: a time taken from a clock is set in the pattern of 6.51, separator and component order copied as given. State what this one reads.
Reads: 5.06
